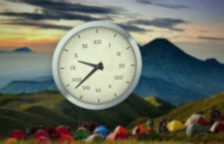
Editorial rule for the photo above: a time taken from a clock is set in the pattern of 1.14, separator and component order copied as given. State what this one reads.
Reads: 9.38
